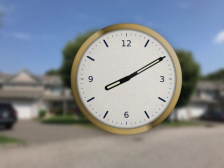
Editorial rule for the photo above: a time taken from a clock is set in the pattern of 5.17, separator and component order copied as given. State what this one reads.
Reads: 8.10
